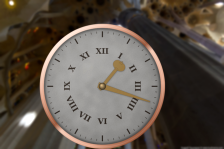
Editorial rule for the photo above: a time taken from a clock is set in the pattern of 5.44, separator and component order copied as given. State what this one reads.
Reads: 1.18
